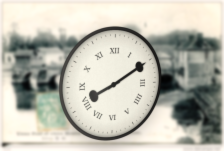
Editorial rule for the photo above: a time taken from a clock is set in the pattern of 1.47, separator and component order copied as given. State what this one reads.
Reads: 8.10
